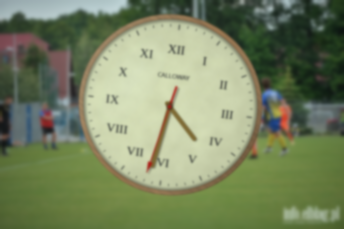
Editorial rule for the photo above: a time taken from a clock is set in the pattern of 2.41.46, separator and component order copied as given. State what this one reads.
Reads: 4.31.32
